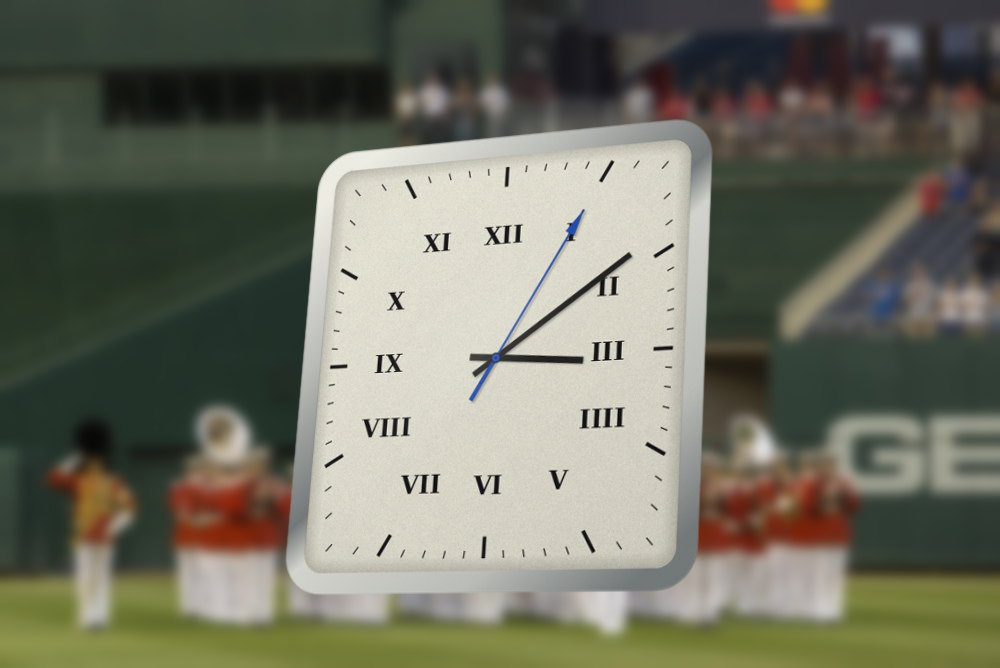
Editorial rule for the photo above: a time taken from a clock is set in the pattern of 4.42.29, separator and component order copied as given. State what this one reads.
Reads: 3.09.05
